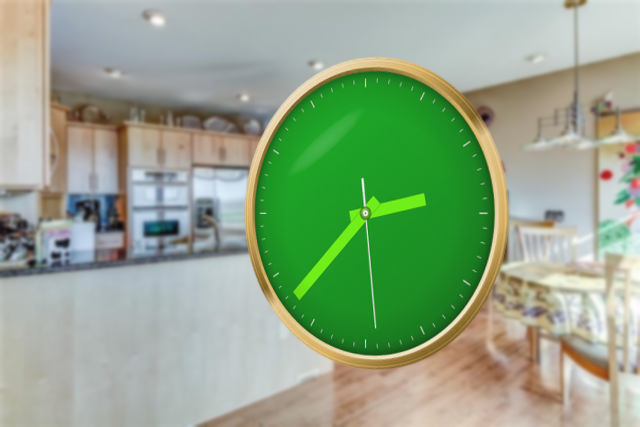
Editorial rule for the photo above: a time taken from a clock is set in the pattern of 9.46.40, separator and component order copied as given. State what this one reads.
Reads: 2.37.29
